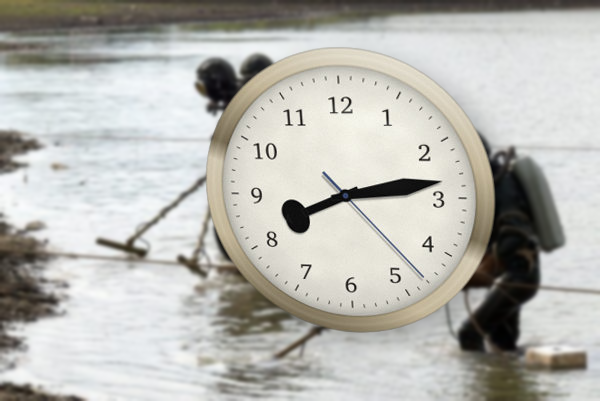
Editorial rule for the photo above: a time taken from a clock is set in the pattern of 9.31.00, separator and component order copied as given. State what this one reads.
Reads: 8.13.23
